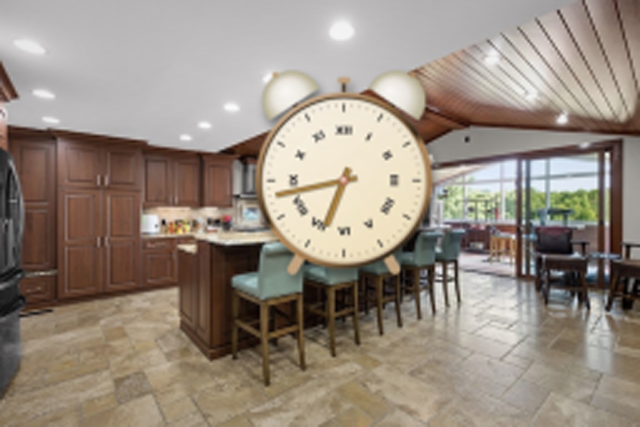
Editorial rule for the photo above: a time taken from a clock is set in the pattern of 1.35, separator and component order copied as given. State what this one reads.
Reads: 6.43
